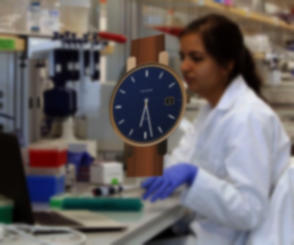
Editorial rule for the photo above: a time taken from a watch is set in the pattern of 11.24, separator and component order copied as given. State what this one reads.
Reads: 6.28
